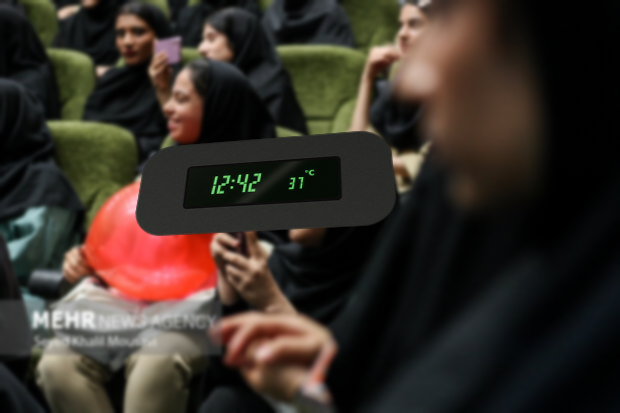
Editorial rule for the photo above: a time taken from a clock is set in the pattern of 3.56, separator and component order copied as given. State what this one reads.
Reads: 12.42
